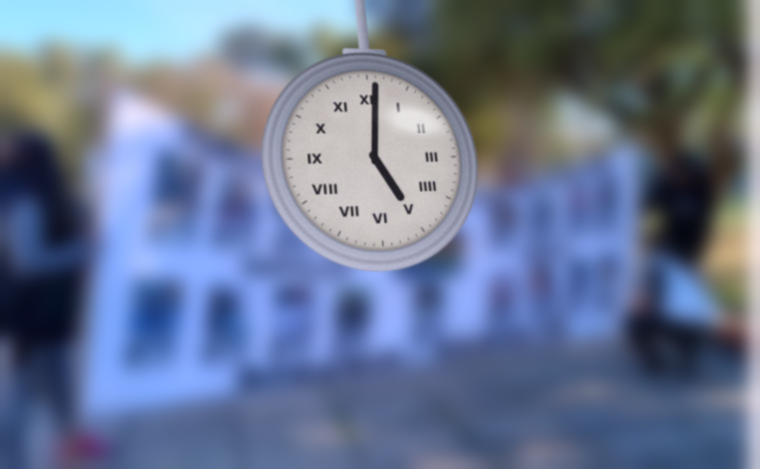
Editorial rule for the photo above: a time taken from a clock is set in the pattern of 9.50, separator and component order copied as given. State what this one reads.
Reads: 5.01
